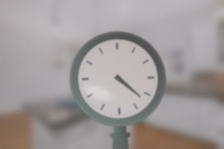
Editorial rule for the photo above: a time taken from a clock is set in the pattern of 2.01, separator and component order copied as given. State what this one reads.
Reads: 4.22
